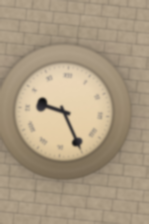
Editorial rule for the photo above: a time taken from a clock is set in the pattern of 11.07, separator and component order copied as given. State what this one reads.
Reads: 9.25
